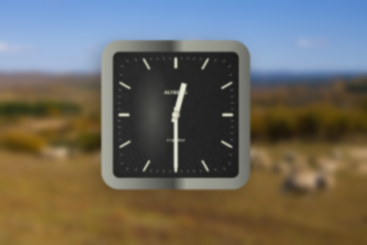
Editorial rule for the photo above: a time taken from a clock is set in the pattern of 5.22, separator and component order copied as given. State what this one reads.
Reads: 12.30
